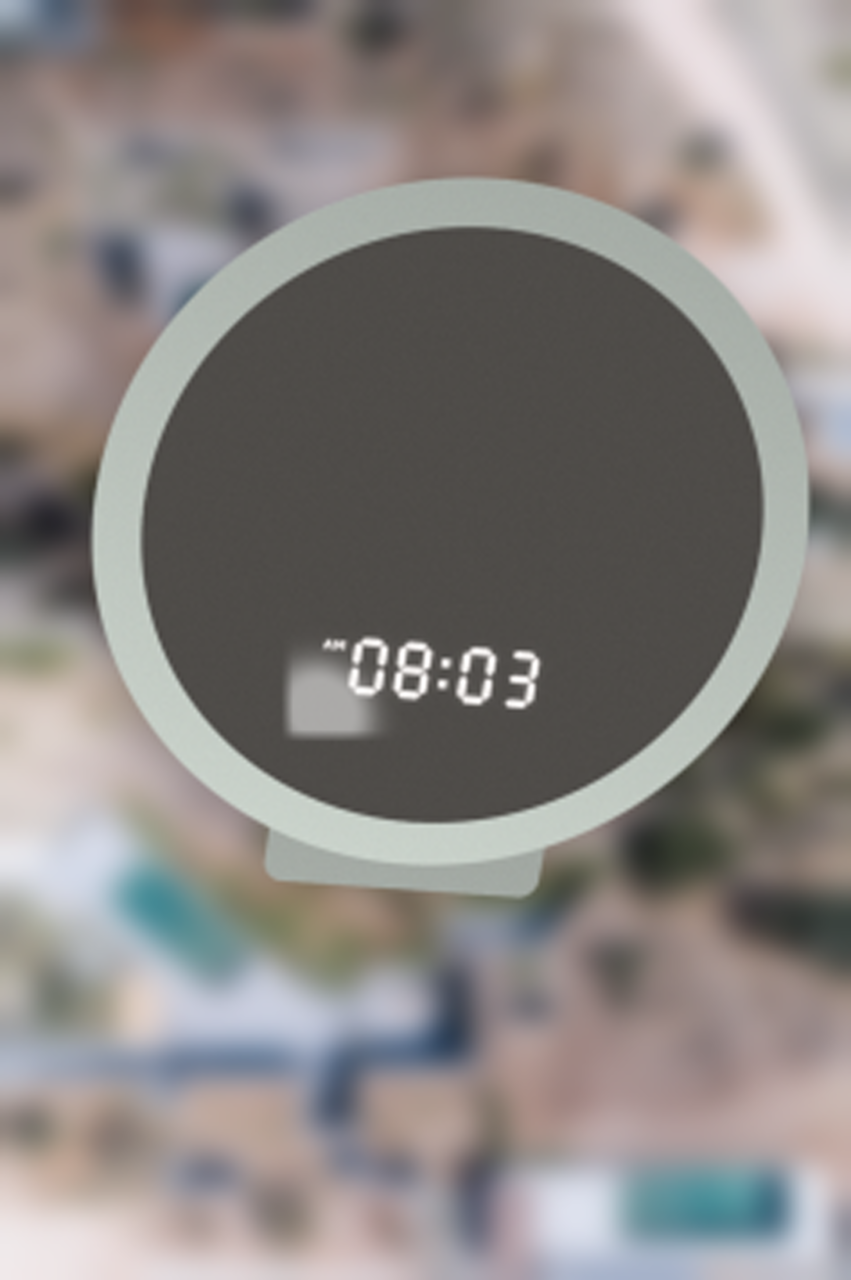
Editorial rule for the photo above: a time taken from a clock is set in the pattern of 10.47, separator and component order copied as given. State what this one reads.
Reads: 8.03
